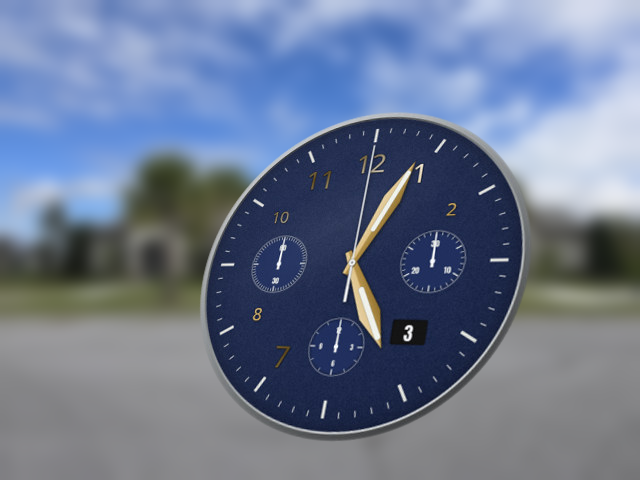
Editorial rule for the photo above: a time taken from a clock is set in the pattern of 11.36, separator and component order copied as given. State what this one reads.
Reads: 5.04
